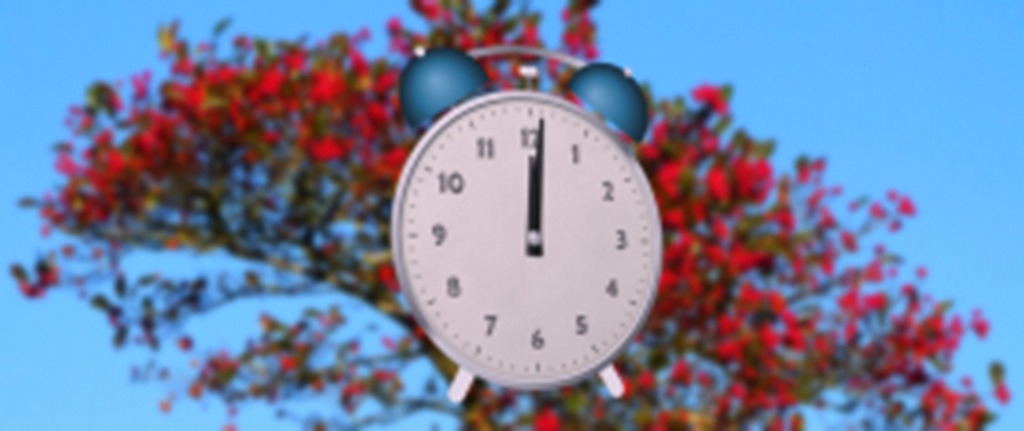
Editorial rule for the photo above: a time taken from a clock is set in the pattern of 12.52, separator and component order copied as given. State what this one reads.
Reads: 12.01
